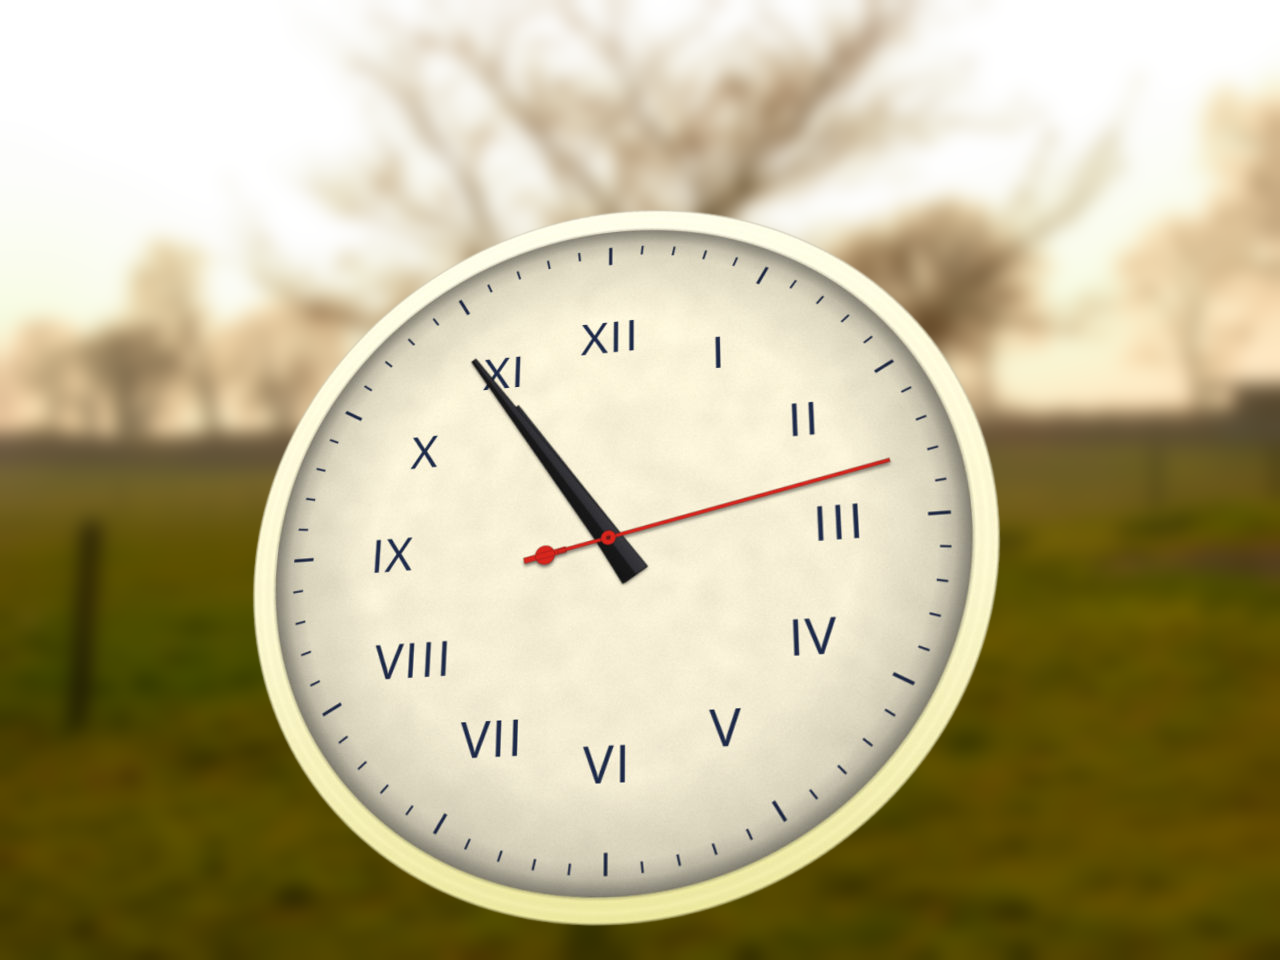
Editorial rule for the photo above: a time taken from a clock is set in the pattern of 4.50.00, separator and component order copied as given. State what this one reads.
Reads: 10.54.13
